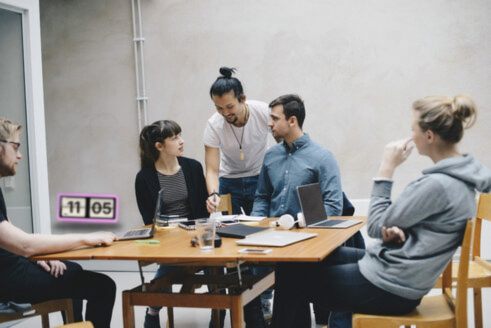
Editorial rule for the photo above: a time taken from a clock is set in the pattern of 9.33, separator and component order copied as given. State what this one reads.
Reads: 11.05
